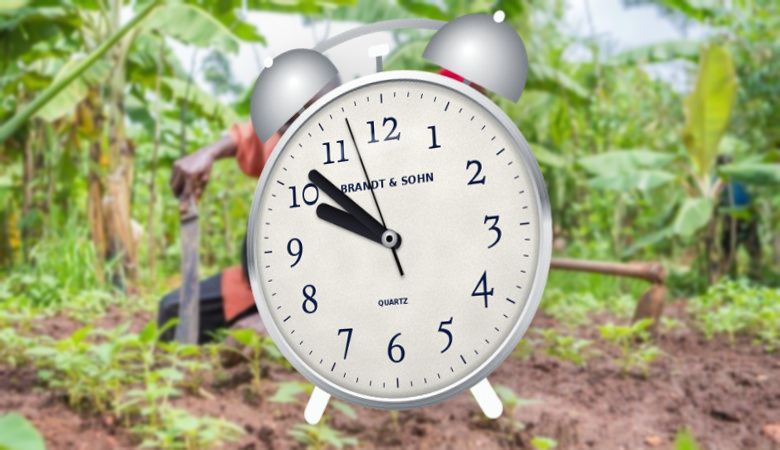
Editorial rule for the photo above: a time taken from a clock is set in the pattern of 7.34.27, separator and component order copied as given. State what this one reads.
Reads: 9.51.57
